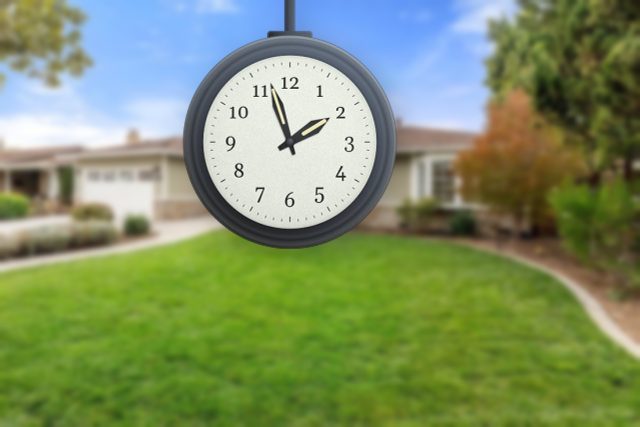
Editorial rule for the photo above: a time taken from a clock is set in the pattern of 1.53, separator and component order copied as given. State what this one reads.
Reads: 1.57
